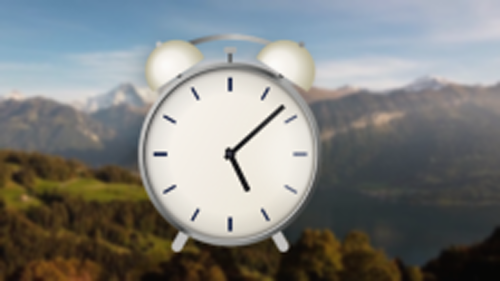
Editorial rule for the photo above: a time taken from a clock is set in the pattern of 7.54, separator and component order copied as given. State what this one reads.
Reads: 5.08
